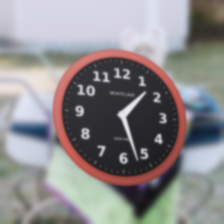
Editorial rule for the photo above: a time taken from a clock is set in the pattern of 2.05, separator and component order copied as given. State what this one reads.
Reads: 1.27
